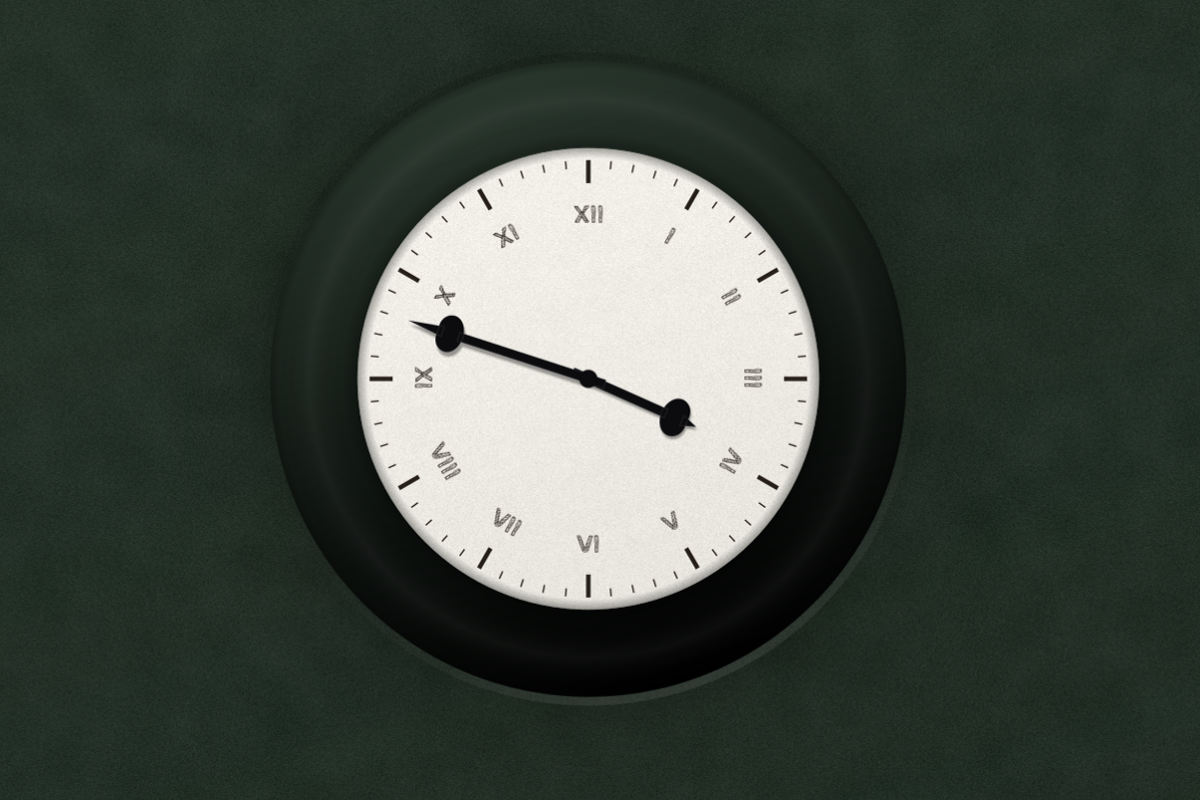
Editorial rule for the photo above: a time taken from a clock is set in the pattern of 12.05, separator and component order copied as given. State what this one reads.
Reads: 3.48
